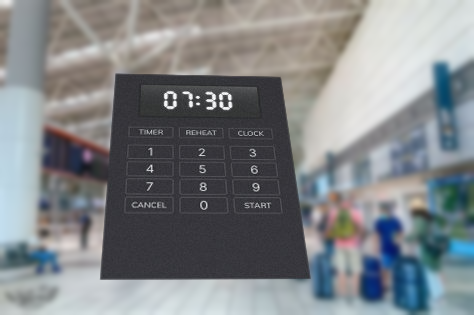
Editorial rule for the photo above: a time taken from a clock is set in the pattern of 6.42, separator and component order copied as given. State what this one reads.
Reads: 7.30
